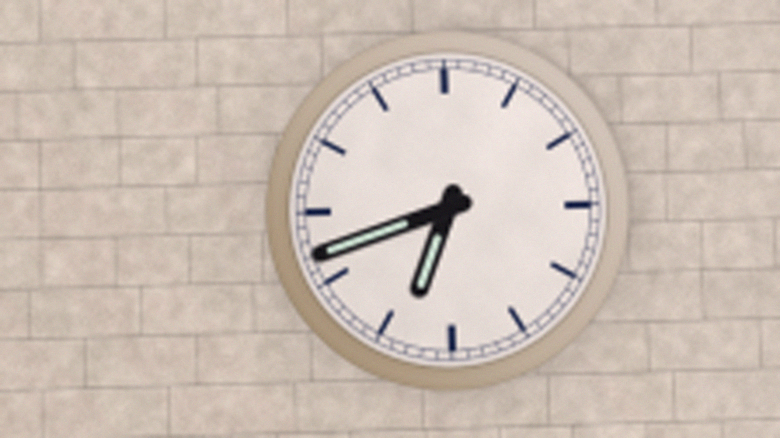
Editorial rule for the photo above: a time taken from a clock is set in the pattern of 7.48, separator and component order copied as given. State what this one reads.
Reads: 6.42
